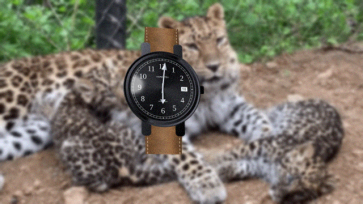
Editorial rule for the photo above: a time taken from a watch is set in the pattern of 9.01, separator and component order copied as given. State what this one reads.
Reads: 6.01
